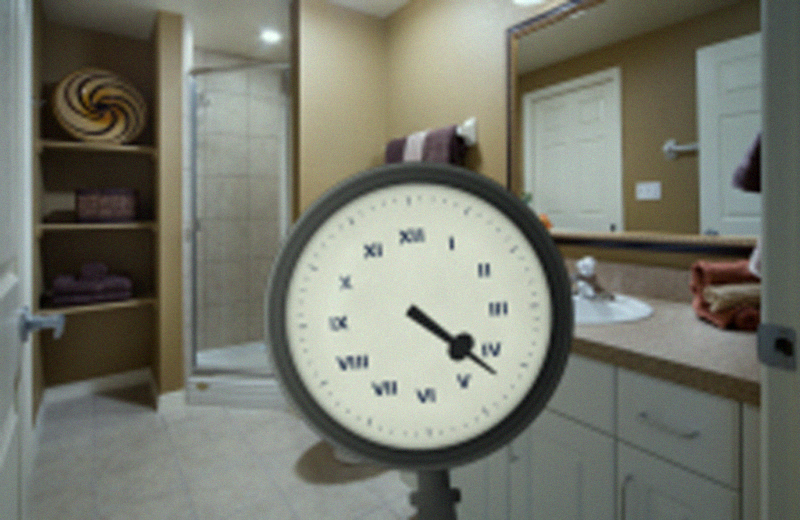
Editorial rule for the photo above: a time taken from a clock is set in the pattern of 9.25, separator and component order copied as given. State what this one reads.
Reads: 4.22
